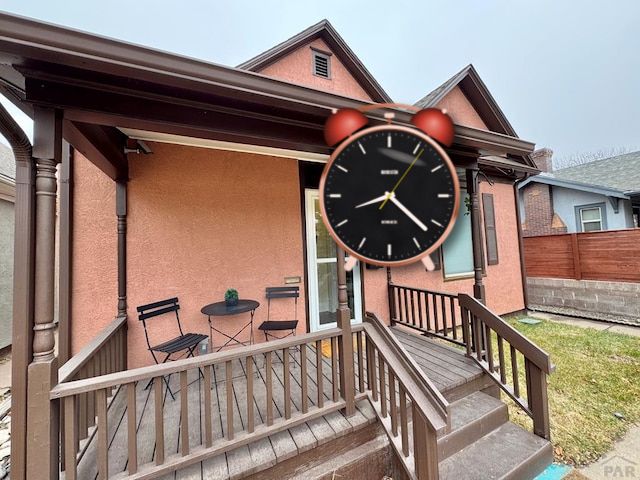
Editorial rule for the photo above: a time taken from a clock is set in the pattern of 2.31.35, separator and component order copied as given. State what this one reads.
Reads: 8.22.06
